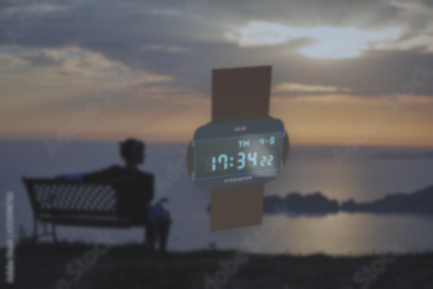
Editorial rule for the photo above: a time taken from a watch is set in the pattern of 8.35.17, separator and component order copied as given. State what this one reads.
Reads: 17.34.22
